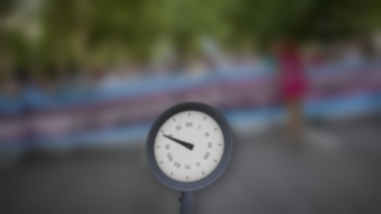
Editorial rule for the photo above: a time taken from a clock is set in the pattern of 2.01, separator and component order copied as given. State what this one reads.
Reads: 9.49
